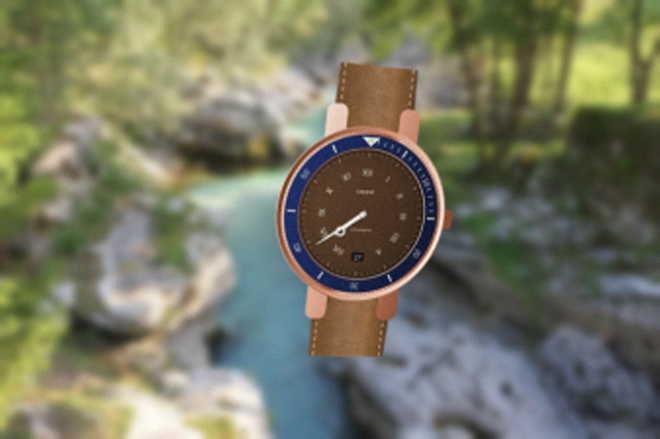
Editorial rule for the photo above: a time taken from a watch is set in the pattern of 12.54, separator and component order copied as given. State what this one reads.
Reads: 7.39
